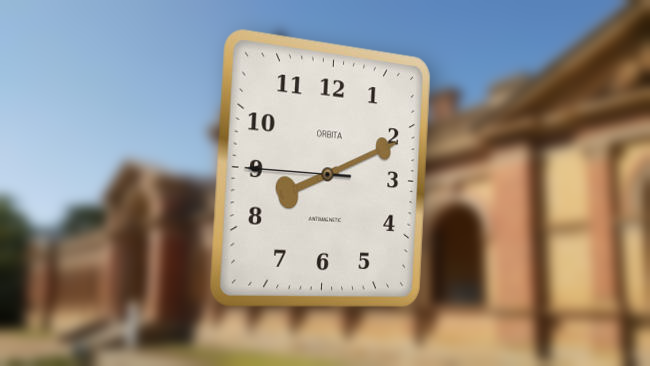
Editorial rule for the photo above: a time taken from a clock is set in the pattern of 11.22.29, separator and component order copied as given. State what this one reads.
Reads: 8.10.45
